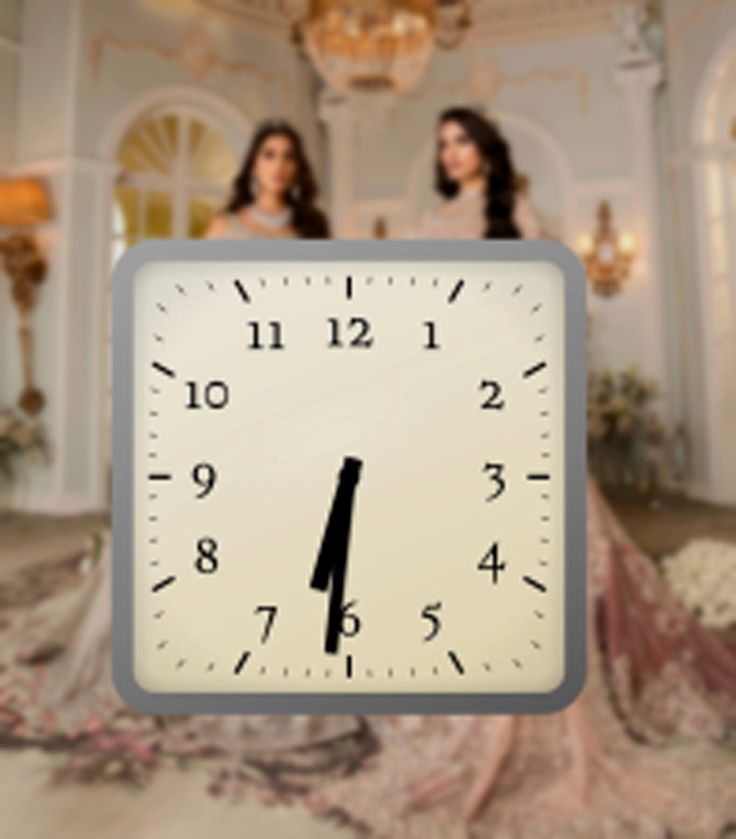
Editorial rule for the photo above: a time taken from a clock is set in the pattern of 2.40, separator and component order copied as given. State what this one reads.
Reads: 6.31
